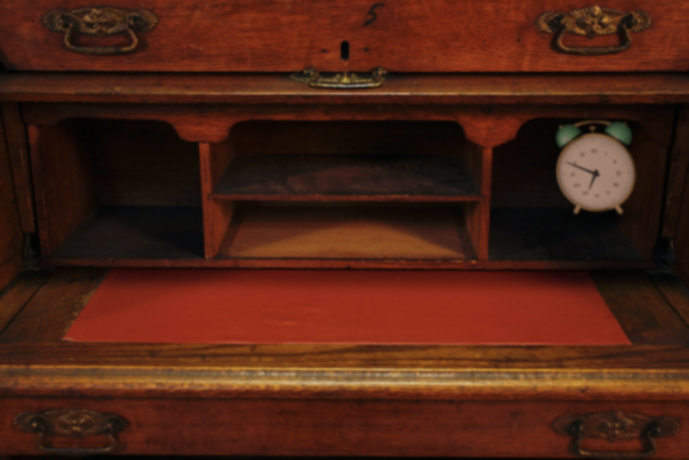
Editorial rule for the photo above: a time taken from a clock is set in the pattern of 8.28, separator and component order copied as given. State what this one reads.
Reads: 6.49
